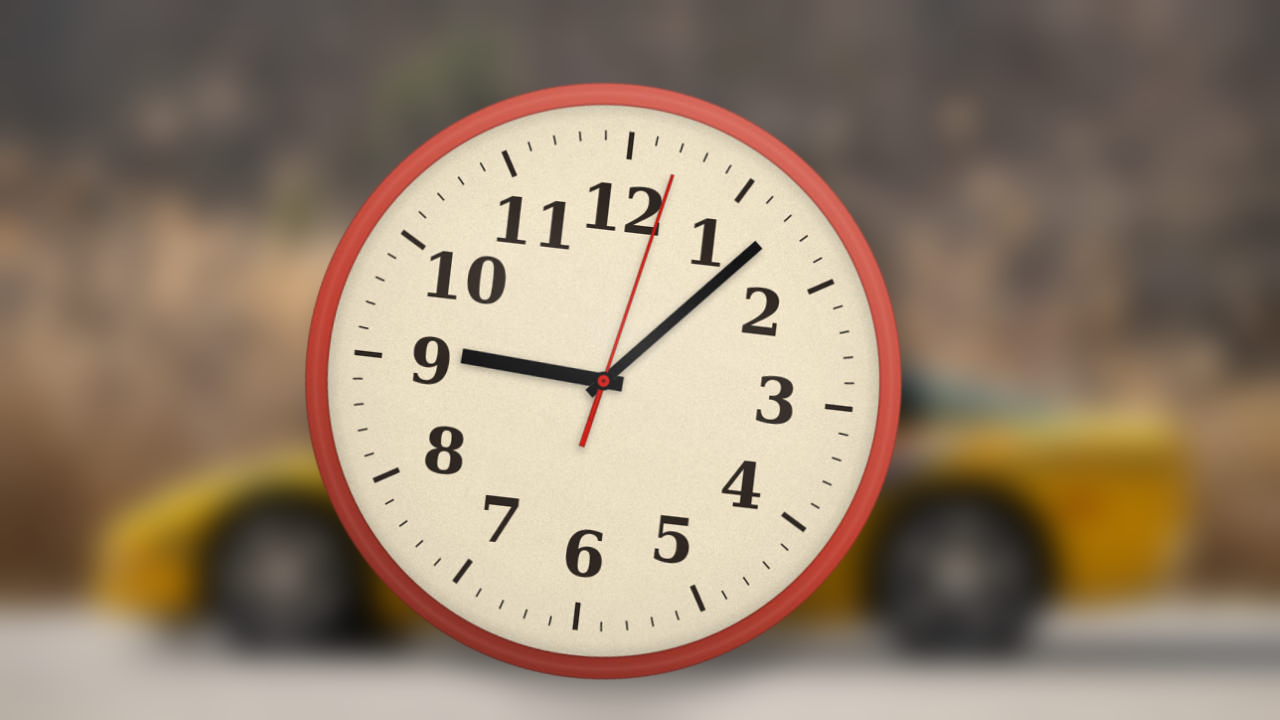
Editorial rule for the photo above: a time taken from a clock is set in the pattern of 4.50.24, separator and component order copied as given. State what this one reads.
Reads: 9.07.02
